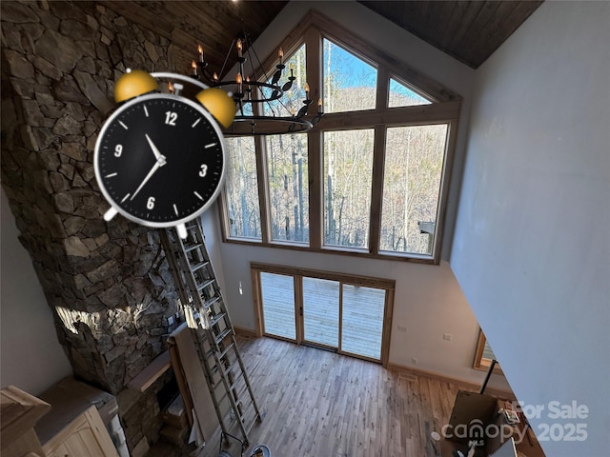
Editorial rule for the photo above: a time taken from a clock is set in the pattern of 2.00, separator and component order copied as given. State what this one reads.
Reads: 10.34
